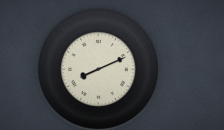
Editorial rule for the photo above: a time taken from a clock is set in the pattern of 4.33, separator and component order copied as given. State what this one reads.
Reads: 8.11
